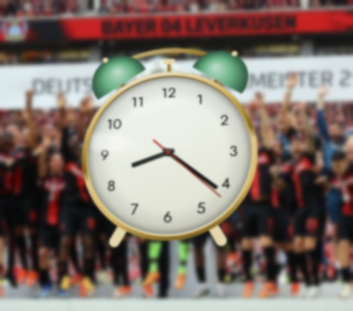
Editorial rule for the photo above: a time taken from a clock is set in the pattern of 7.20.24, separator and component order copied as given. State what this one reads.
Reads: 8.21.22
